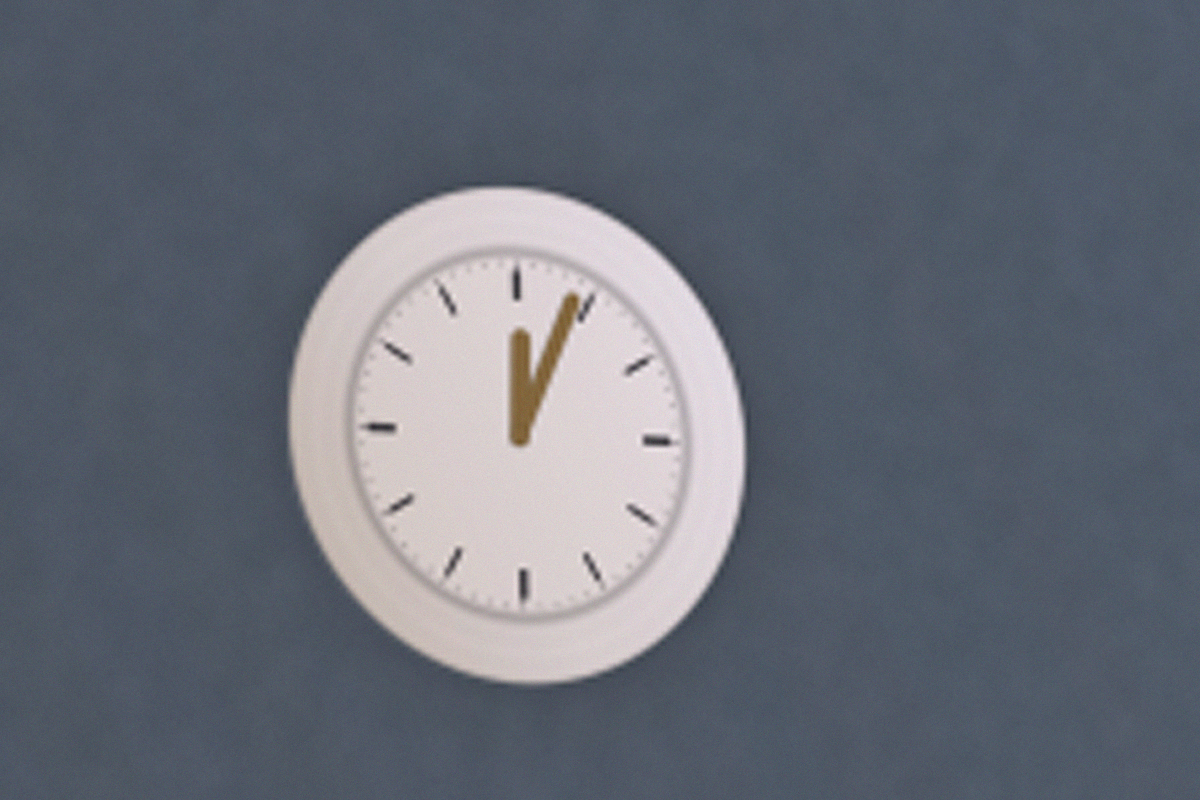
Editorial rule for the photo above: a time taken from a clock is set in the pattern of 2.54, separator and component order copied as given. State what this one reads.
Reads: 12.04
